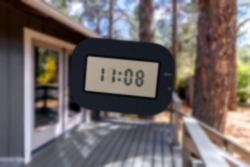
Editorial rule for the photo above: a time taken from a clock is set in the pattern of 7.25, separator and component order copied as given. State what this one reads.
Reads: 11.08
